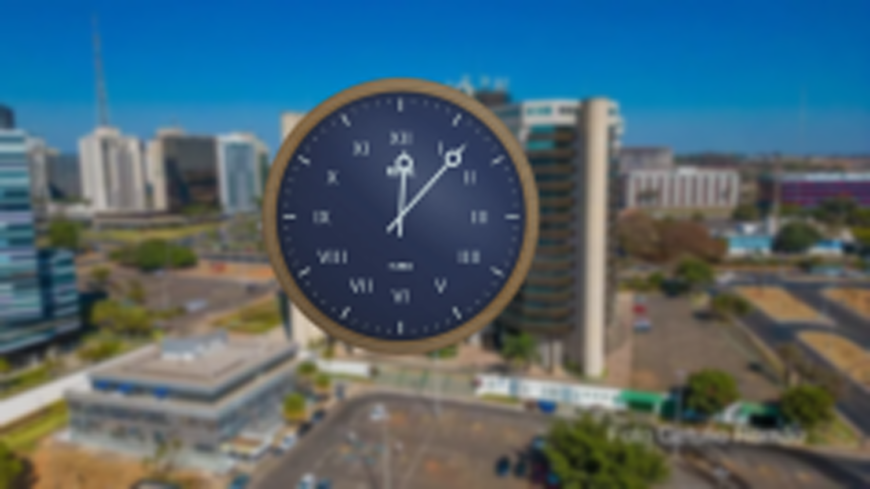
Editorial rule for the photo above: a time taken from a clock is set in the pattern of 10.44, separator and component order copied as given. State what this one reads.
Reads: 12.07
